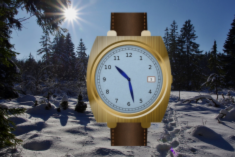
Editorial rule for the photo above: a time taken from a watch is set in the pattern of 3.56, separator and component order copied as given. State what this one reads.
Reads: 10.28
